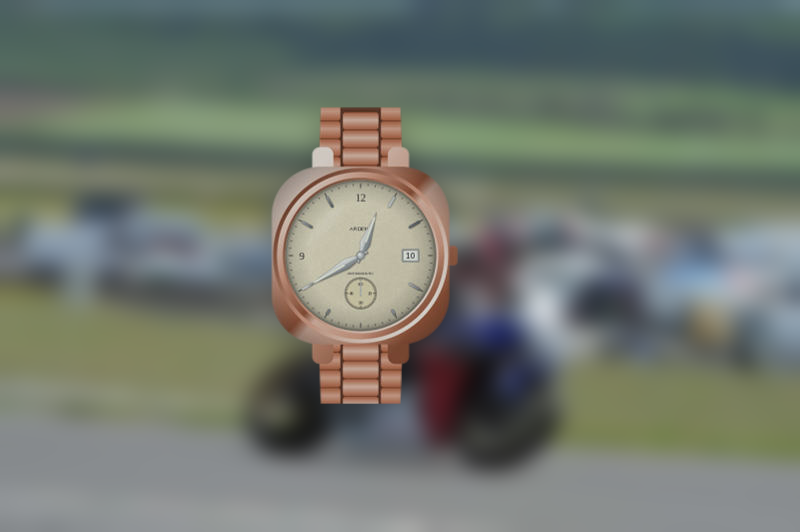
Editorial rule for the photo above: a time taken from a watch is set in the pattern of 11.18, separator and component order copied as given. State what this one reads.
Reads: 12.40
